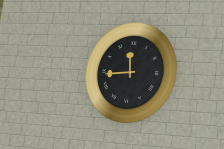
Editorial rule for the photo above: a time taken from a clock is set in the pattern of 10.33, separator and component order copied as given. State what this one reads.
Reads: 11.44
